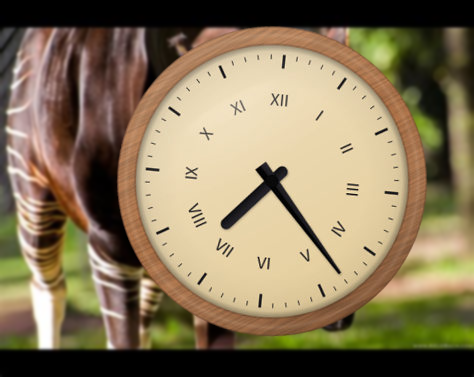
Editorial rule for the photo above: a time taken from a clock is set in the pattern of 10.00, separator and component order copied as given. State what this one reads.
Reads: 7.23
